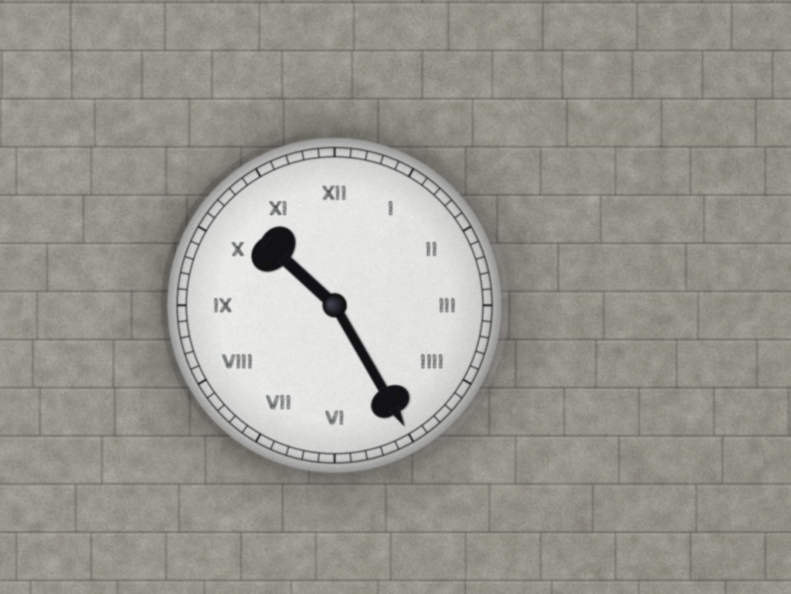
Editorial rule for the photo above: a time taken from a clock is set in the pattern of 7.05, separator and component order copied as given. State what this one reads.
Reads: 10.25
